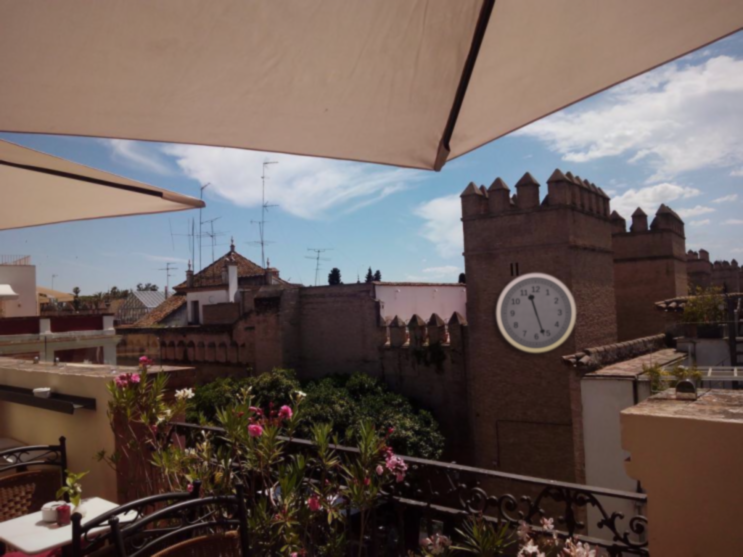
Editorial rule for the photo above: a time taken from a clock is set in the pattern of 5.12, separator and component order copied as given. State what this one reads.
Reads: 11.27
